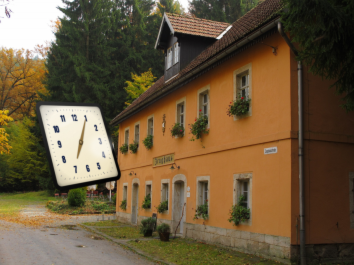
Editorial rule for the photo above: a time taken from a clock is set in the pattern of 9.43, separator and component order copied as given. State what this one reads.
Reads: 7.05
